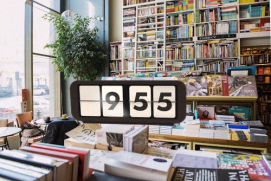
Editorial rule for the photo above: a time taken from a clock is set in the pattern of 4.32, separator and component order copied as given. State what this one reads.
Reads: 9.55
